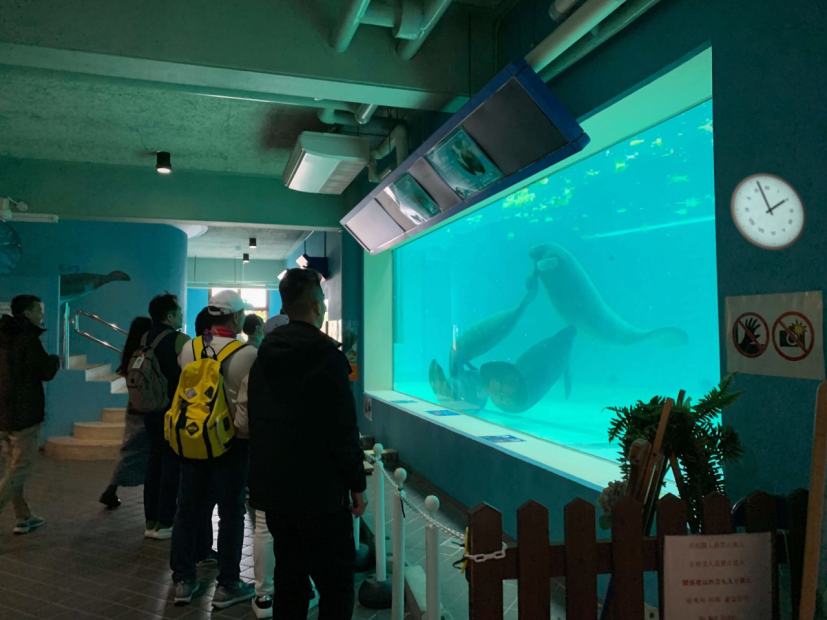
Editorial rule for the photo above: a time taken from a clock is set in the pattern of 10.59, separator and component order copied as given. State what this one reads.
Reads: 1.57
